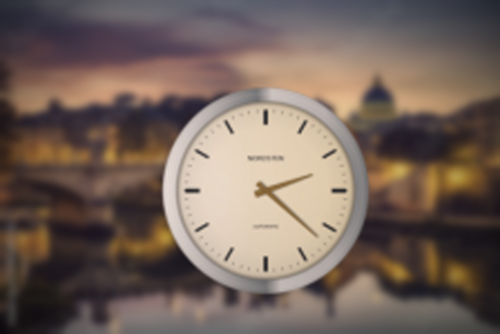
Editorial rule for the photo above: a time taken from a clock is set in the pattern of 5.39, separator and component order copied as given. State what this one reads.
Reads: 2.22
